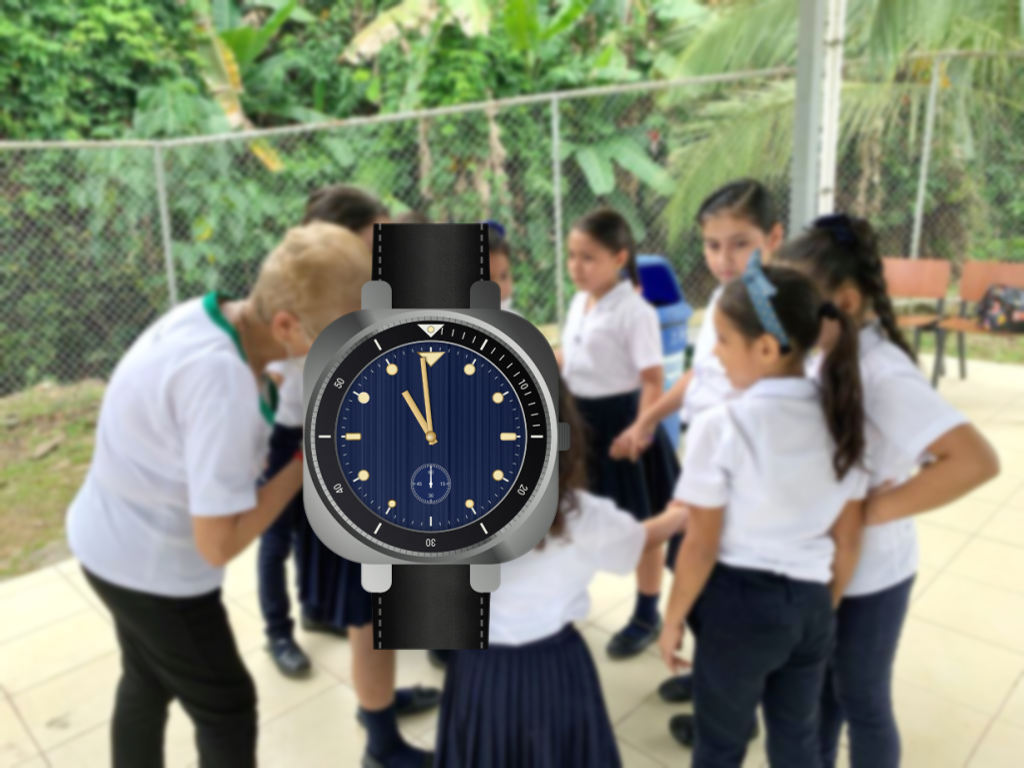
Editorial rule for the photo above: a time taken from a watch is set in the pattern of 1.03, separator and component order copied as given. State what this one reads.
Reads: 10.59
